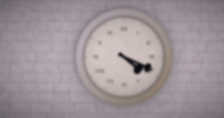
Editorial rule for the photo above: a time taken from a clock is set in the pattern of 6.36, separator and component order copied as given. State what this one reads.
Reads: 4.19
